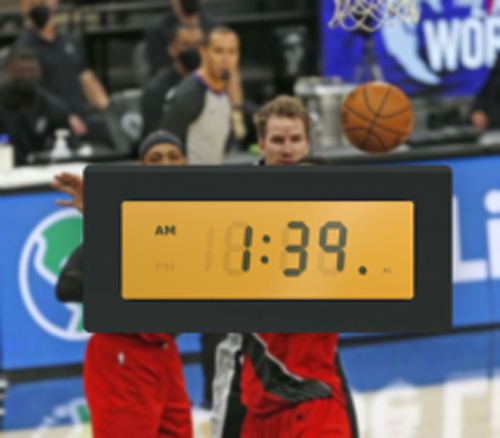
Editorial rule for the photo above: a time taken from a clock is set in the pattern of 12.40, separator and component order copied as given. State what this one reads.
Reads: 1.39
